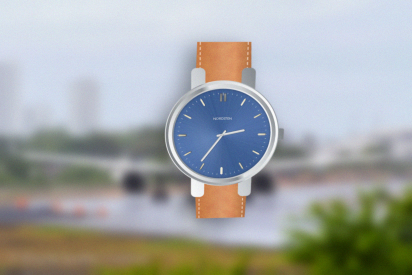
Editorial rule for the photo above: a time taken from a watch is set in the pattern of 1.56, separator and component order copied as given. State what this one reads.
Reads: 2.36
